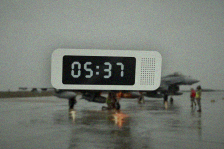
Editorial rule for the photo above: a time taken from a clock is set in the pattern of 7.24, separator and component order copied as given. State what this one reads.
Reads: 5.37
